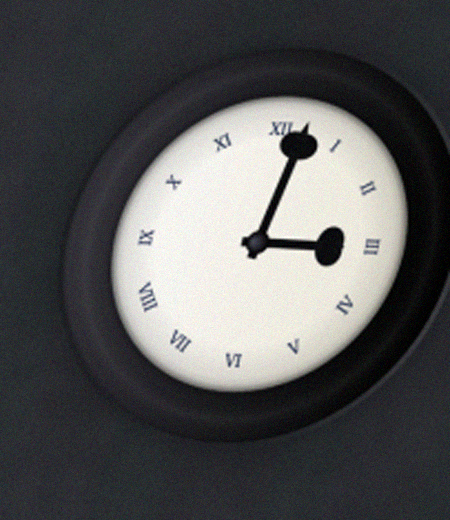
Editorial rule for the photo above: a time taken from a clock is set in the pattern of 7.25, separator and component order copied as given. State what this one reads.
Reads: 3.02
